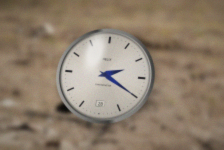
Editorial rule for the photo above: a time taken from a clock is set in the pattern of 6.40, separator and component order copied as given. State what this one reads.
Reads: 2.20
